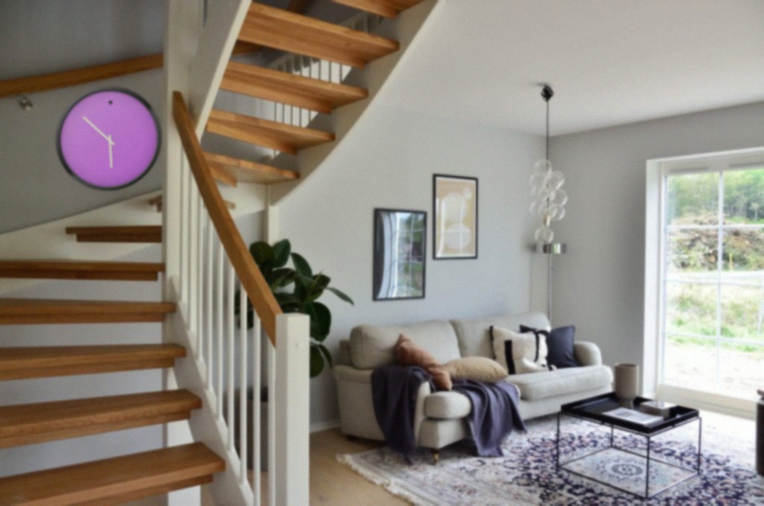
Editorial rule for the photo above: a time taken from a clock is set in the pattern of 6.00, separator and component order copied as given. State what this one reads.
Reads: 5.52
